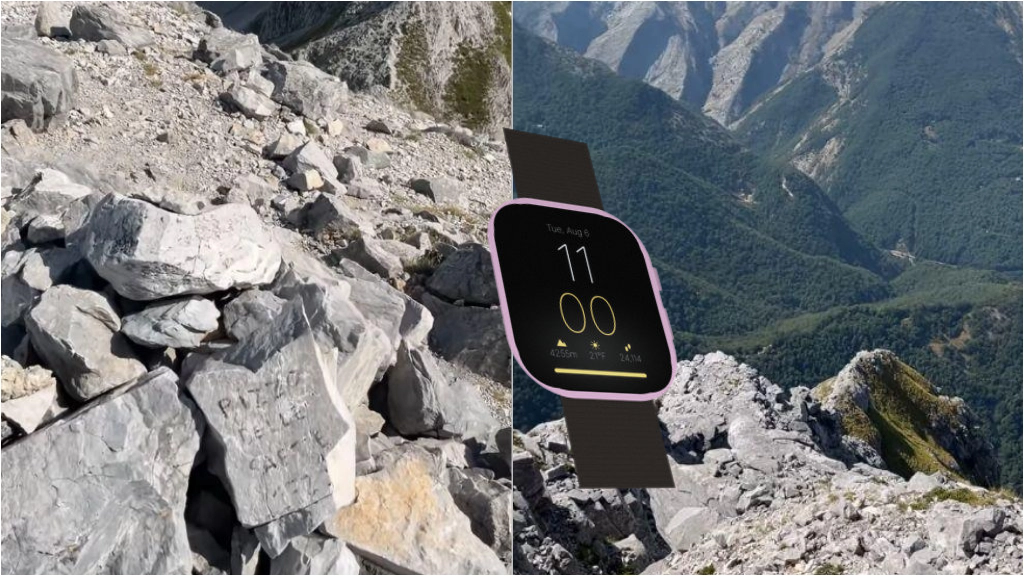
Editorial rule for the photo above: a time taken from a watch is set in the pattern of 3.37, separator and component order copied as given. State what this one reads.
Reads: 11.00
